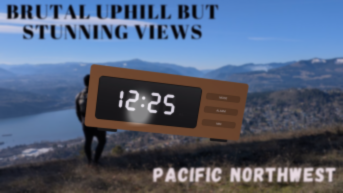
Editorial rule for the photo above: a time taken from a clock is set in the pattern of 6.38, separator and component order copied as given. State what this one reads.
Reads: 12.25
